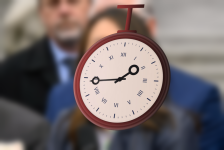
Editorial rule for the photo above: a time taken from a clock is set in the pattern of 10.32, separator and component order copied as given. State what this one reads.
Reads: 1.44
